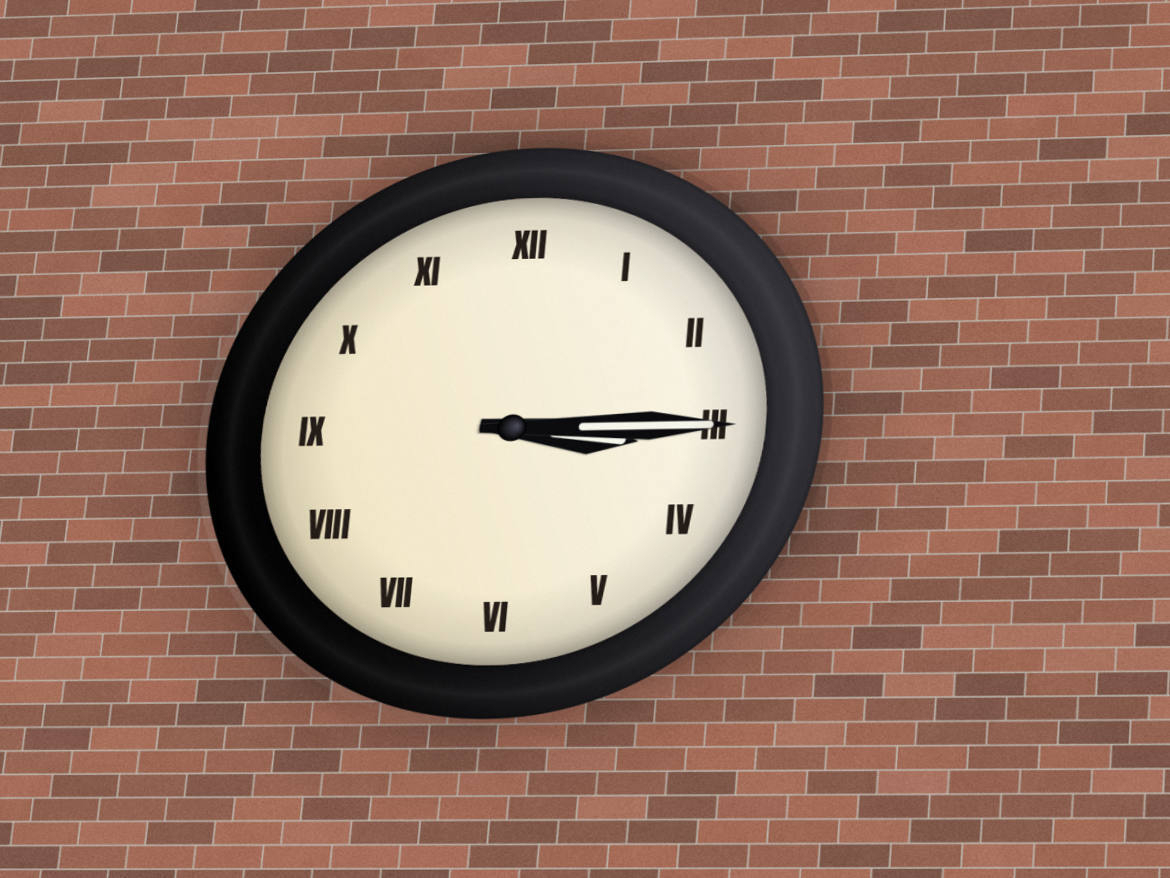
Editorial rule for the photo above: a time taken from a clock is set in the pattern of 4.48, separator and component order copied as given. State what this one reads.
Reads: 3.15
